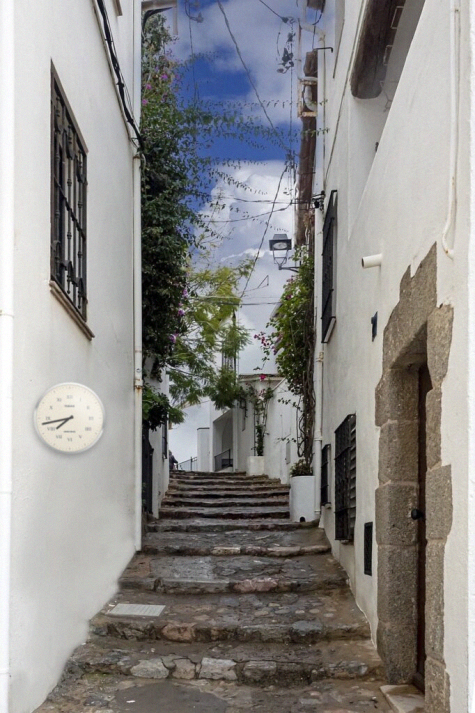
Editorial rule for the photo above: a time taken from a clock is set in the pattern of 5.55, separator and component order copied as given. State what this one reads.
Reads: 7.43
